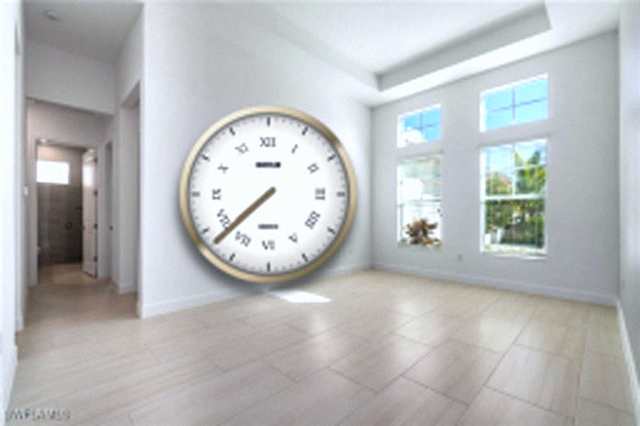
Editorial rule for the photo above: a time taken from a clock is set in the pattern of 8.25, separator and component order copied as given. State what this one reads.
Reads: 7.38
